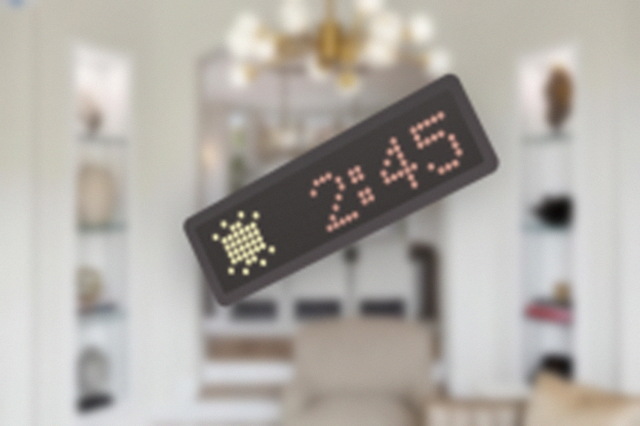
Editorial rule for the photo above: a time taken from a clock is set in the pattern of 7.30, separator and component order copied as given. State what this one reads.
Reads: 2.45
